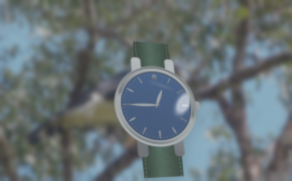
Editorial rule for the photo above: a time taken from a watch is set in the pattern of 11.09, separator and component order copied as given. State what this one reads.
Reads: 12.45
